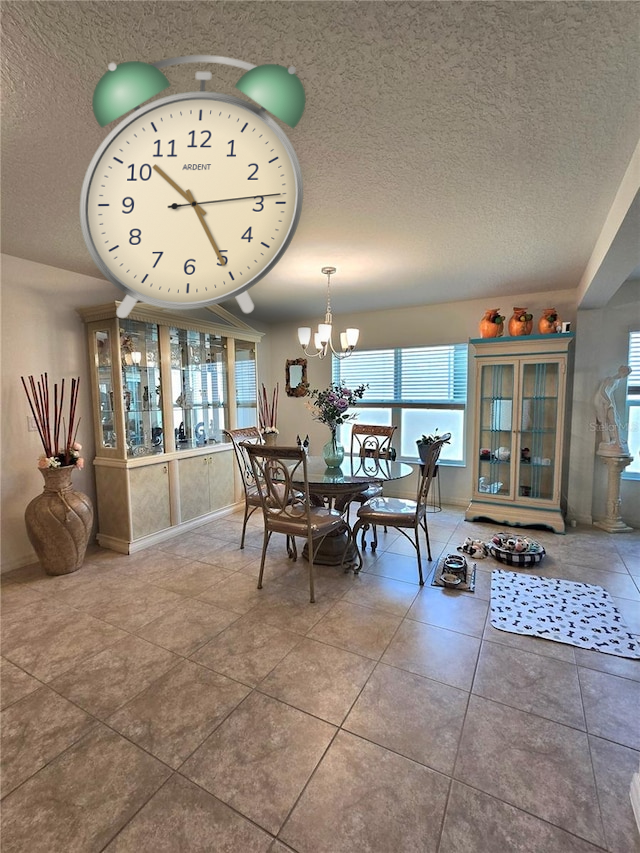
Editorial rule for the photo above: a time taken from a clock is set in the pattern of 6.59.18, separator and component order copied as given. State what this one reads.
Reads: 10.25.14
